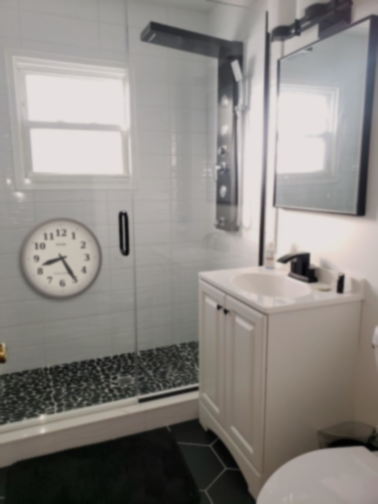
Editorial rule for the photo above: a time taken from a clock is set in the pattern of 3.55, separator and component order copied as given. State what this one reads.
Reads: 8.25
